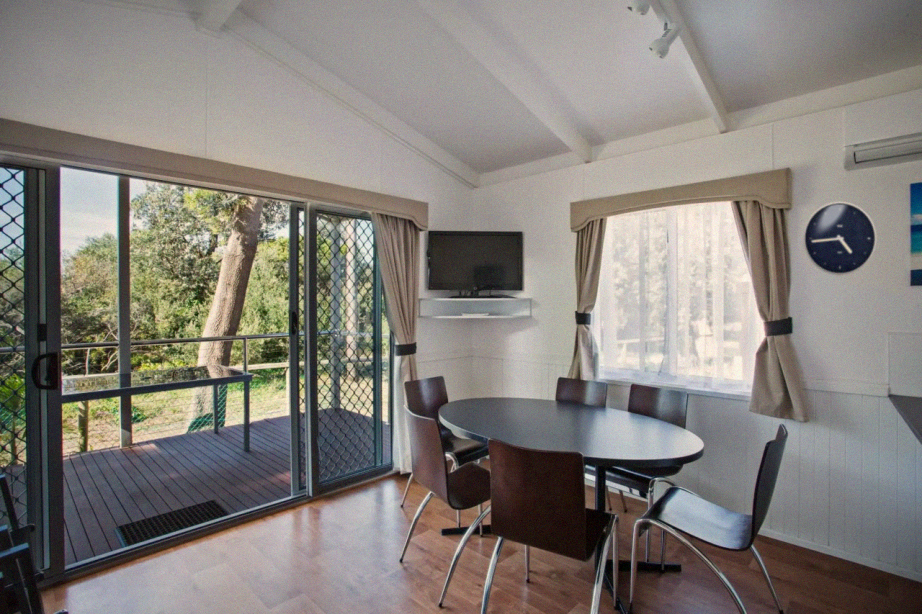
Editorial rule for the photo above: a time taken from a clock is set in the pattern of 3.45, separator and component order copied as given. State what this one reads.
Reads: 4.44
